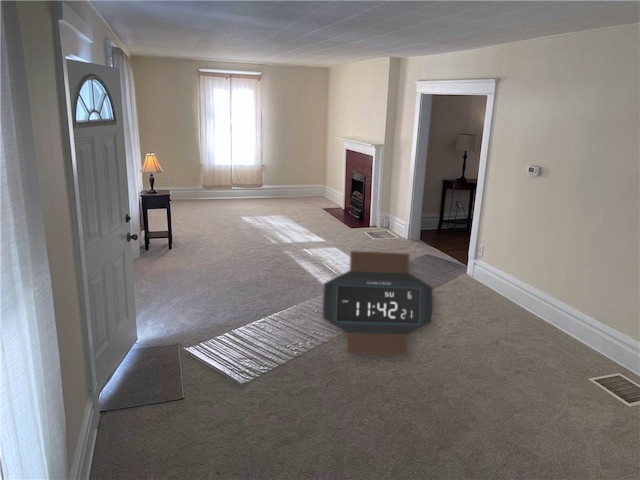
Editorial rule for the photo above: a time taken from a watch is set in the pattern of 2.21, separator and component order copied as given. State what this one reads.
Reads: 11.42
